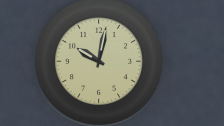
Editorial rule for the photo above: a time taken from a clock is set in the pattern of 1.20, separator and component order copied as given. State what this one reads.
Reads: 10.02
